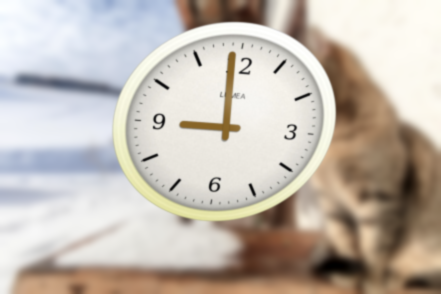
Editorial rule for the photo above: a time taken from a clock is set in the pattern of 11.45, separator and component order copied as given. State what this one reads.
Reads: 8.59
